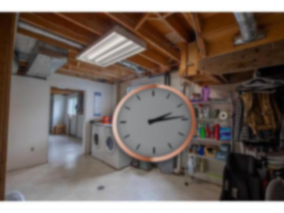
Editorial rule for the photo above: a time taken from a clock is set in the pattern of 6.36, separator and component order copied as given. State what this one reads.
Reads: 2.14
